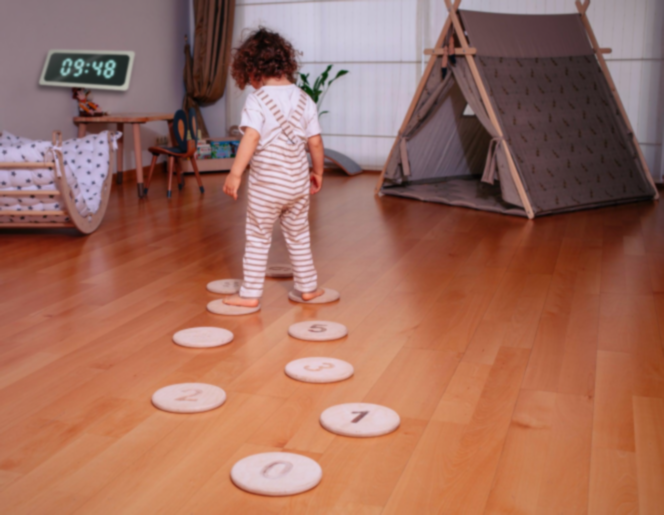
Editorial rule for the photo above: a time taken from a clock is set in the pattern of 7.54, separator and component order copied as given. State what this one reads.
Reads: 9.48
